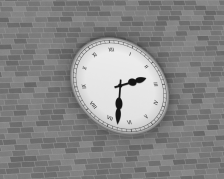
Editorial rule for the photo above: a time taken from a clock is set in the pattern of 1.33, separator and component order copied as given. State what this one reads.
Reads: 2.33
